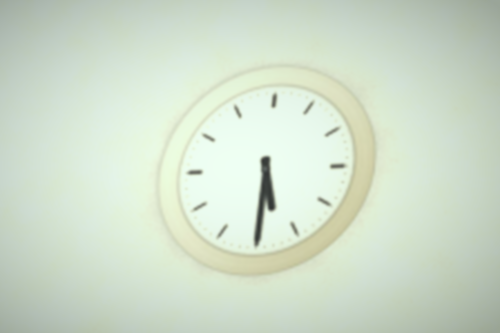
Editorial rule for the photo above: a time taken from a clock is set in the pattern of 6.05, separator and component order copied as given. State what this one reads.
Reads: 5.30
